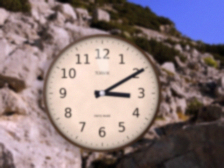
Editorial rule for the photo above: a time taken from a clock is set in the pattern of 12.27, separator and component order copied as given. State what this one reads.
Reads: 3.10
